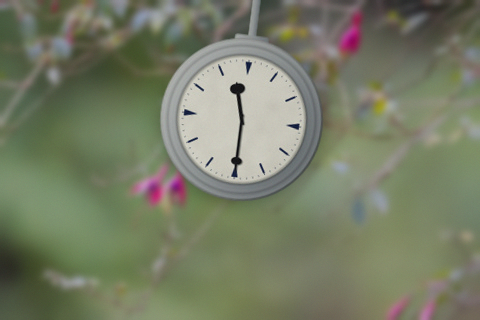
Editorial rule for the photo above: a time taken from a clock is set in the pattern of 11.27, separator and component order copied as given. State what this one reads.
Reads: 11.30
